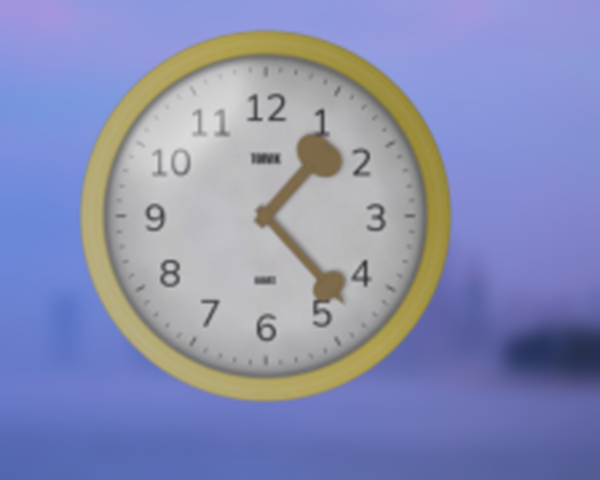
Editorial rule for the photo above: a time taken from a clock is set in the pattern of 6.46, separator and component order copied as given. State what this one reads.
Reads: 1.23
